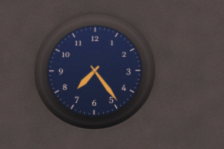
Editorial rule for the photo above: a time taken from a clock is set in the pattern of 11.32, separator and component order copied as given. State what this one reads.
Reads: 7.24
